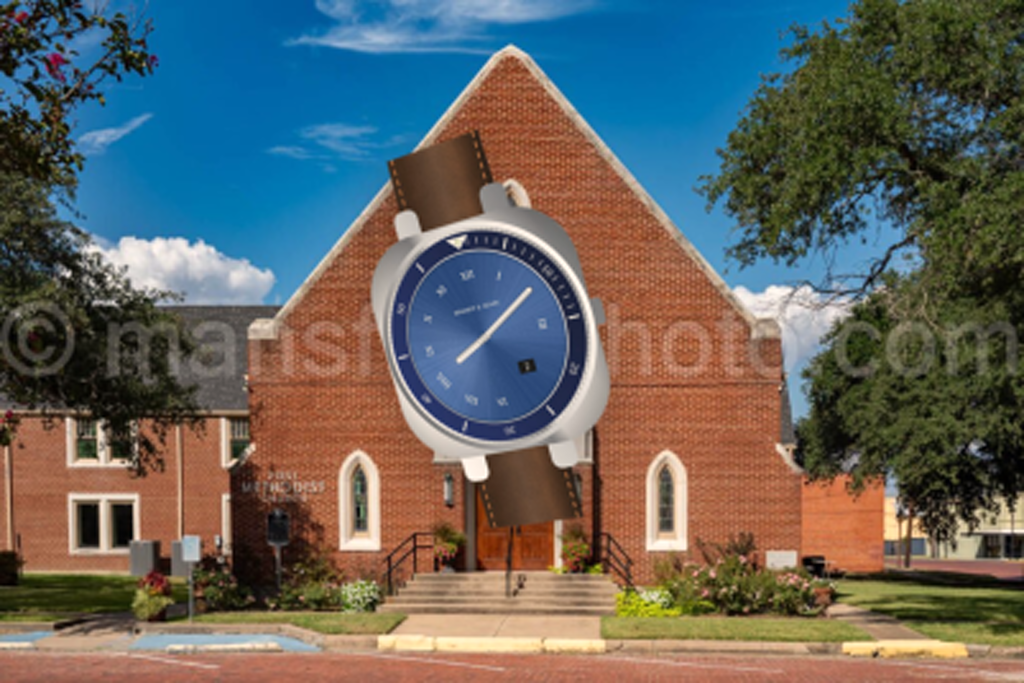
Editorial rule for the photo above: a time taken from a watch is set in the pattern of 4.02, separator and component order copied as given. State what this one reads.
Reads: 8.10
